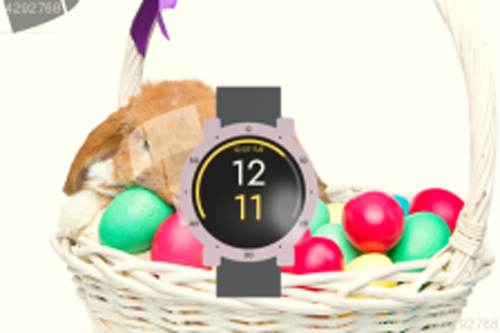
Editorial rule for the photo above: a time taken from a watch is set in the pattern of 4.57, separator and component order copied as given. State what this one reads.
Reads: 12.11
